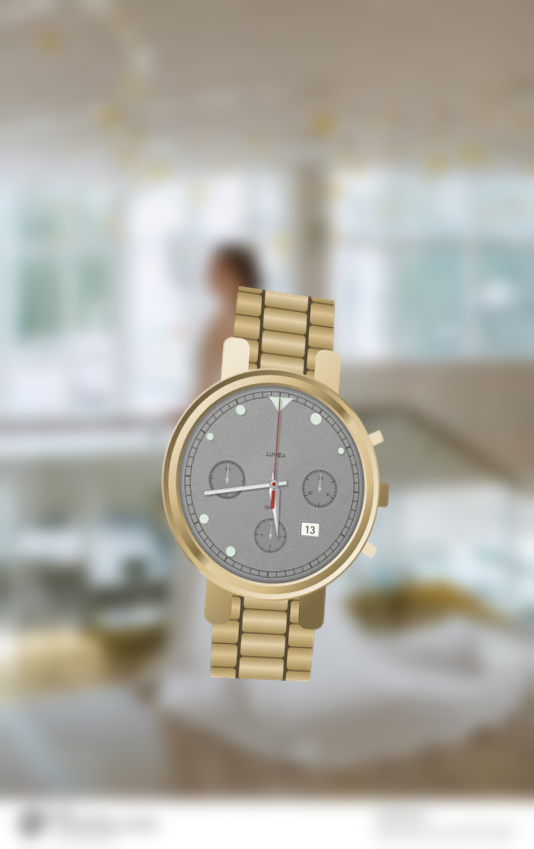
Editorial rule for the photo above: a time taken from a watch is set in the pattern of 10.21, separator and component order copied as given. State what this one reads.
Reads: 5.43
